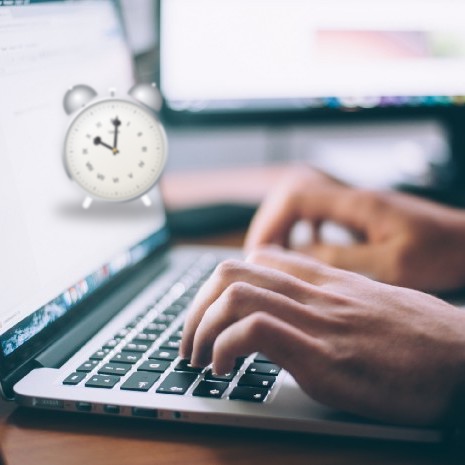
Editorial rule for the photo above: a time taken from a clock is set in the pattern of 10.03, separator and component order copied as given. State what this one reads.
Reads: 10.01
